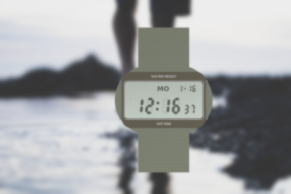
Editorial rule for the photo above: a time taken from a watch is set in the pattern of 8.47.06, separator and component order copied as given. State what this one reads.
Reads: 12.16.37
